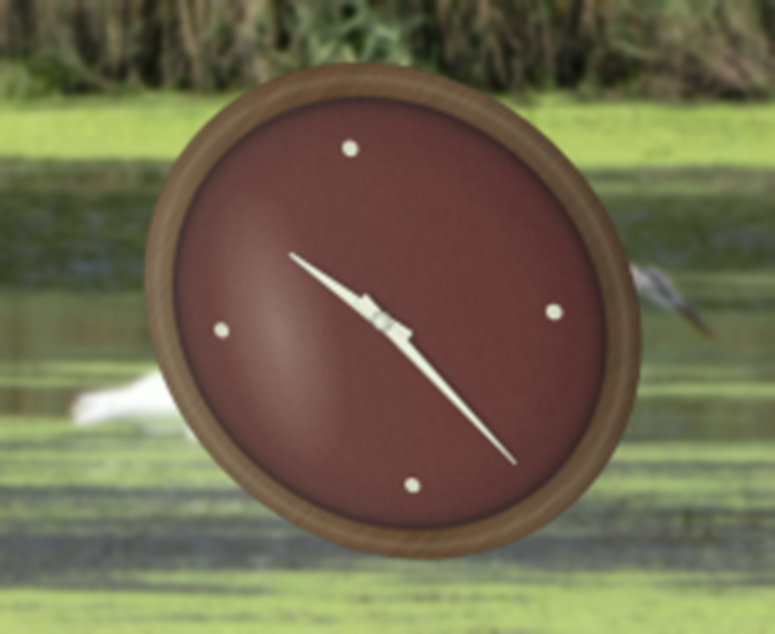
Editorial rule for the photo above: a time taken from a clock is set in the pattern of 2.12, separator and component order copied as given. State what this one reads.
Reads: 10.24
